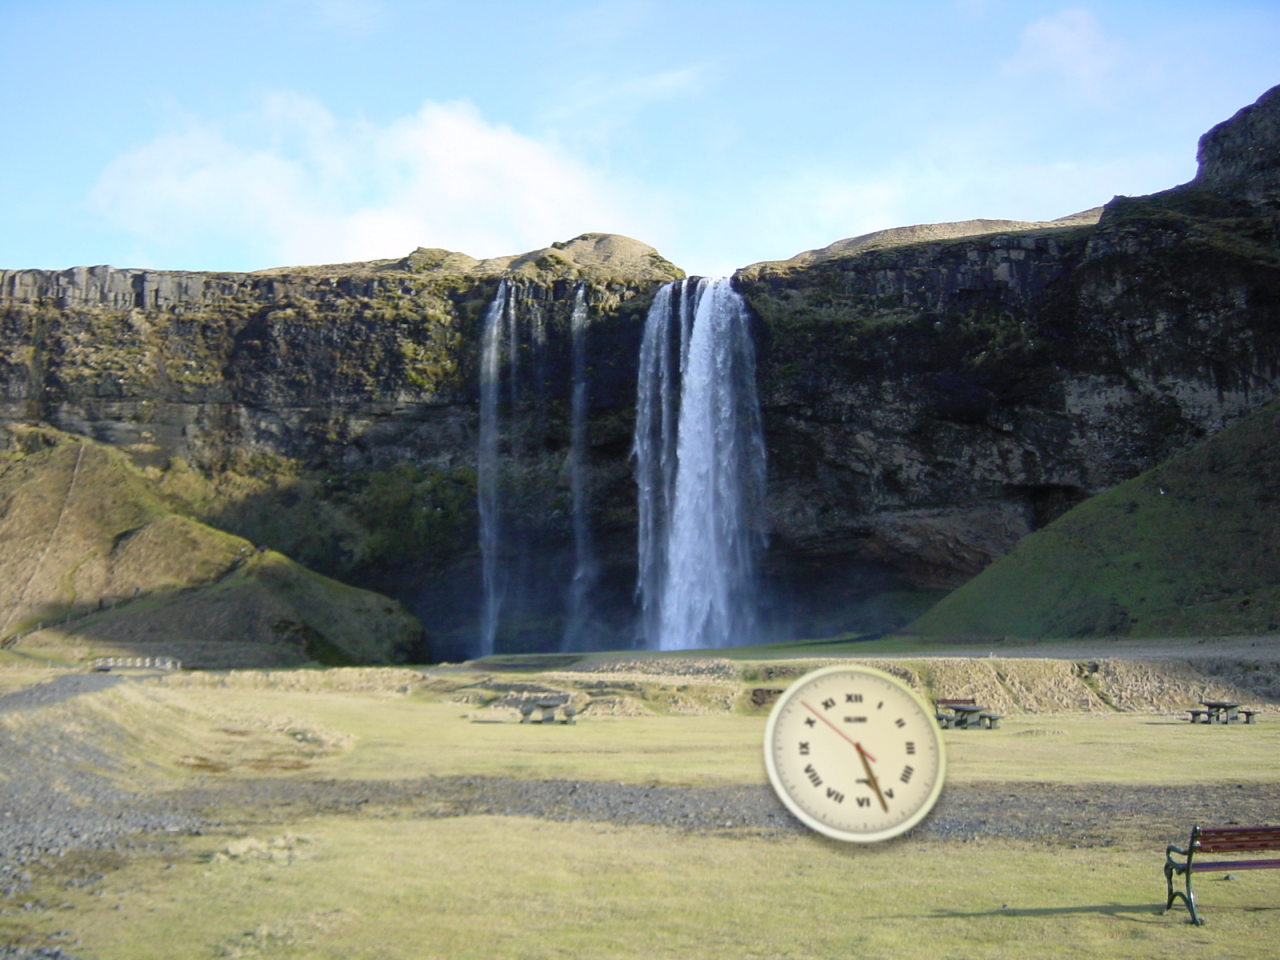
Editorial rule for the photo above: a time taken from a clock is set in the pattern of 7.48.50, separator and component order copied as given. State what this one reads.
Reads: 5.26.52
